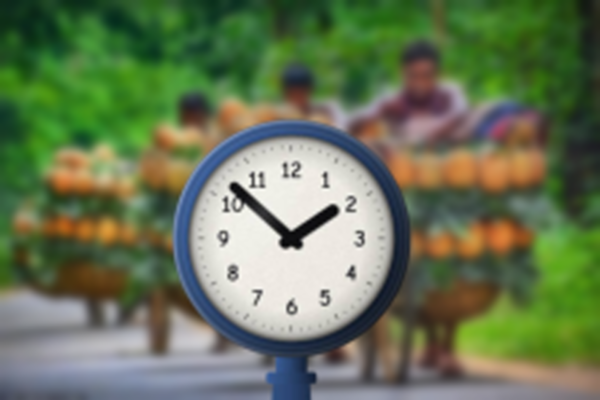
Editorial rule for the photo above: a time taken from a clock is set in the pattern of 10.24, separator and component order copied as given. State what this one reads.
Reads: 1.52
